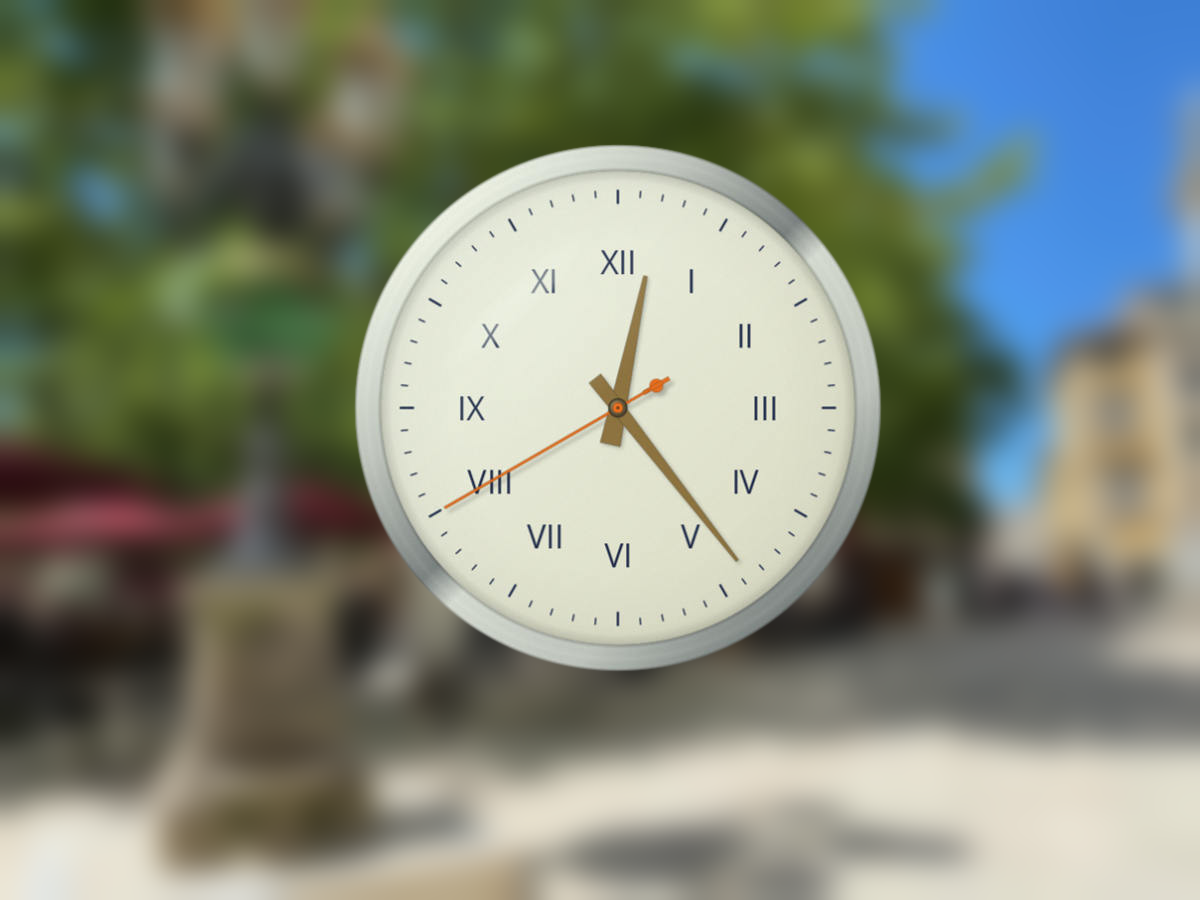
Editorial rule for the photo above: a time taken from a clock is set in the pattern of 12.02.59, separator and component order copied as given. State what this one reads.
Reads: 12.23.40
